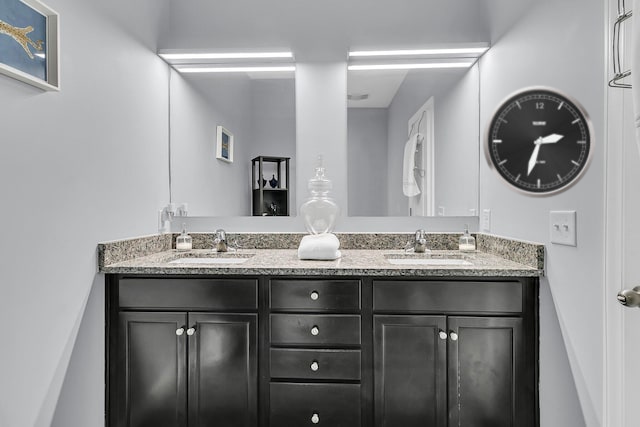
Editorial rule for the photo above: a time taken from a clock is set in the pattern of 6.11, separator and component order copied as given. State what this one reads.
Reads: 2.33
